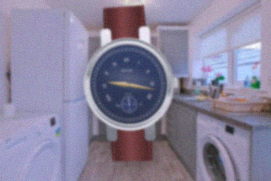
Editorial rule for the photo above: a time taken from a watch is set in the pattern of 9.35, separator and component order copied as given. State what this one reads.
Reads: 9.17
